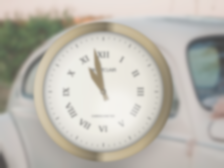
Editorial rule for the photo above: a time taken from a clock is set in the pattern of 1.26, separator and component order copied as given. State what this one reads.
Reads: 10.58
